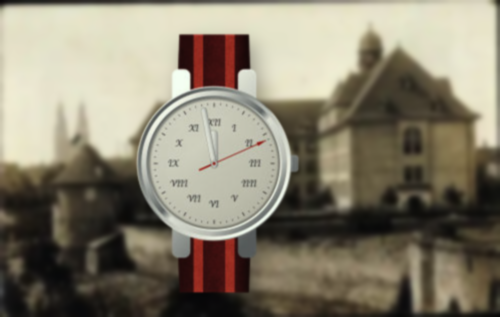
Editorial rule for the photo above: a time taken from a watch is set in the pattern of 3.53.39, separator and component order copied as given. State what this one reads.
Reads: 11.58.11
